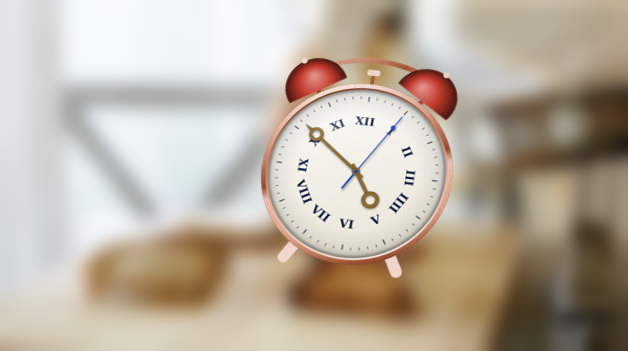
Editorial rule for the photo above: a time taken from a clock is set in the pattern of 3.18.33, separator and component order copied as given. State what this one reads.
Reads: 4.51.05
